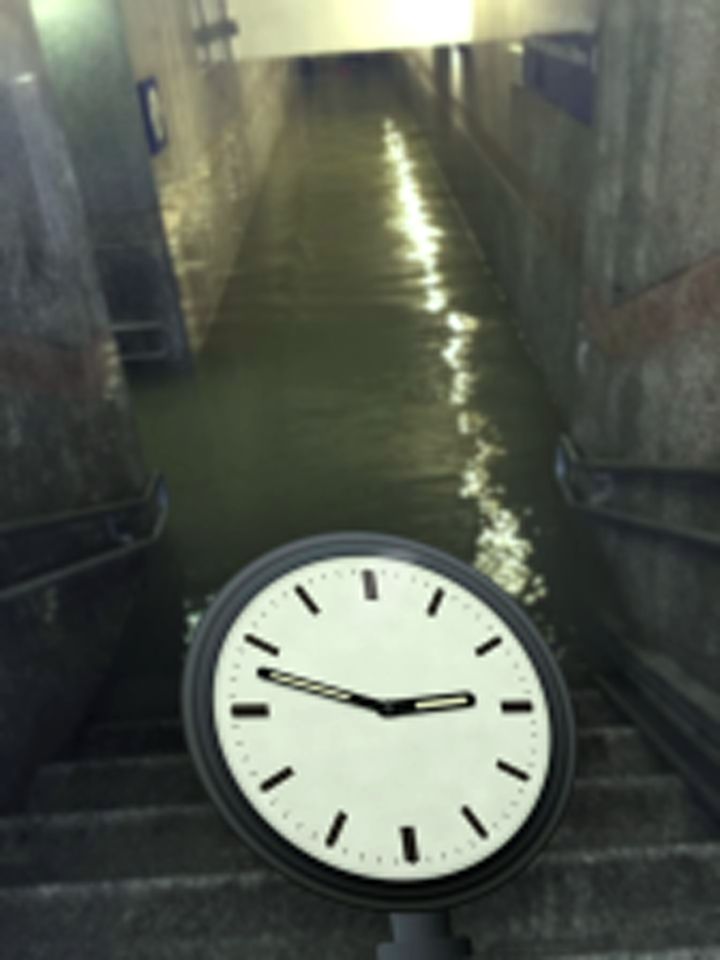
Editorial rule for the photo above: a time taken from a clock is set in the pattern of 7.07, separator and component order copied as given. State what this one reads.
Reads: 2.48
